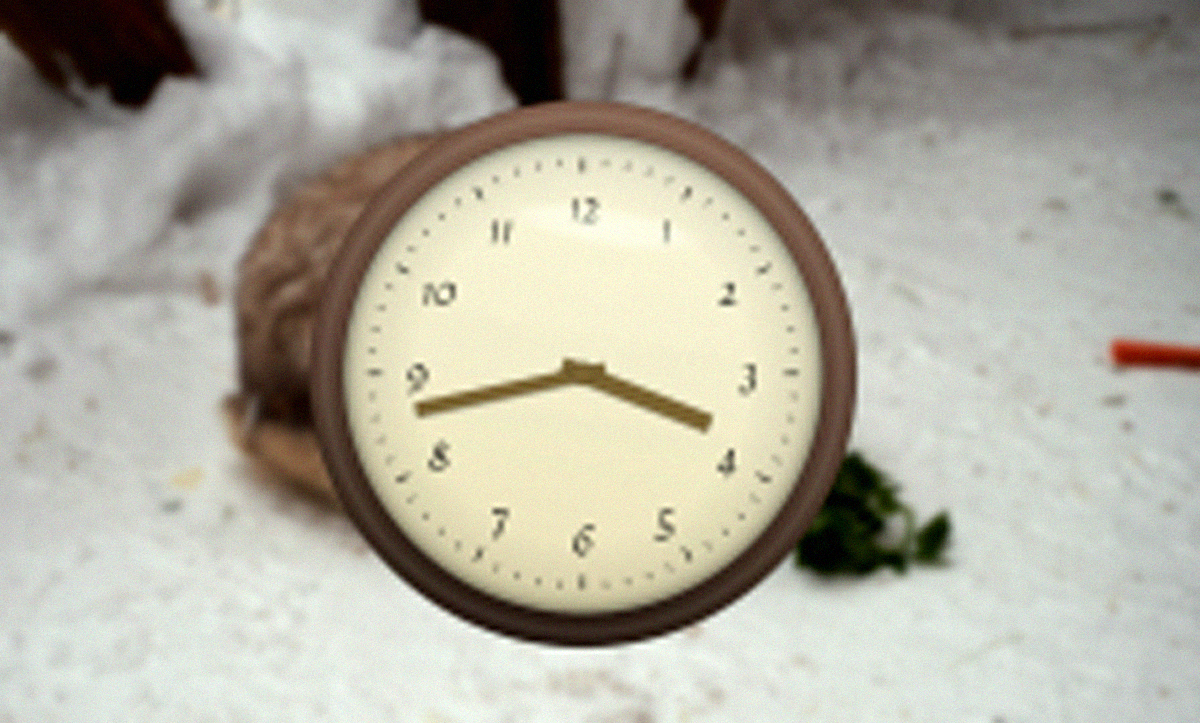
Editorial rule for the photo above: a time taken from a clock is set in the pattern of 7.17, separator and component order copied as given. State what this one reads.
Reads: 3.43
